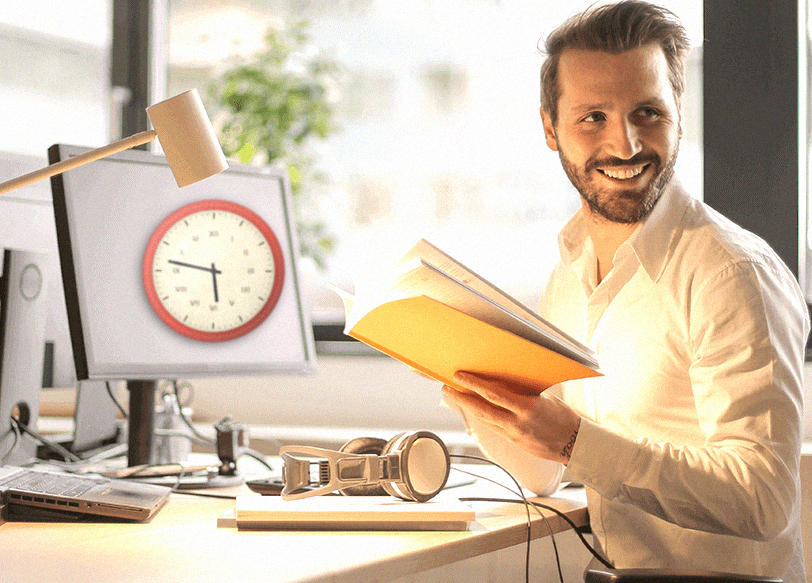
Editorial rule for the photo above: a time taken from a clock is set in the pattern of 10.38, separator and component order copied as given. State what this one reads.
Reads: 5.47
